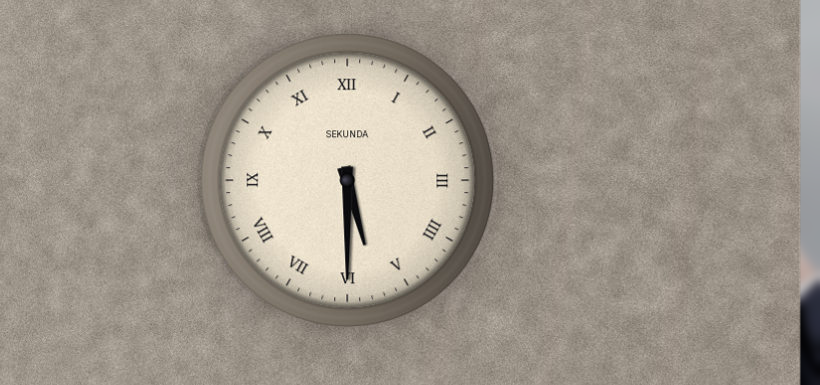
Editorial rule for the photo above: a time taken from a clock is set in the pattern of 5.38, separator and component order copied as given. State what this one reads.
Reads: 5.30
